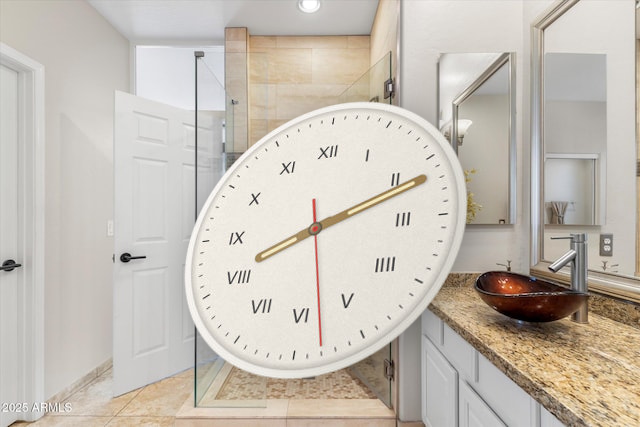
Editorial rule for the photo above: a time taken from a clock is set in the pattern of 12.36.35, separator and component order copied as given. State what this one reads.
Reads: 8.11.28
